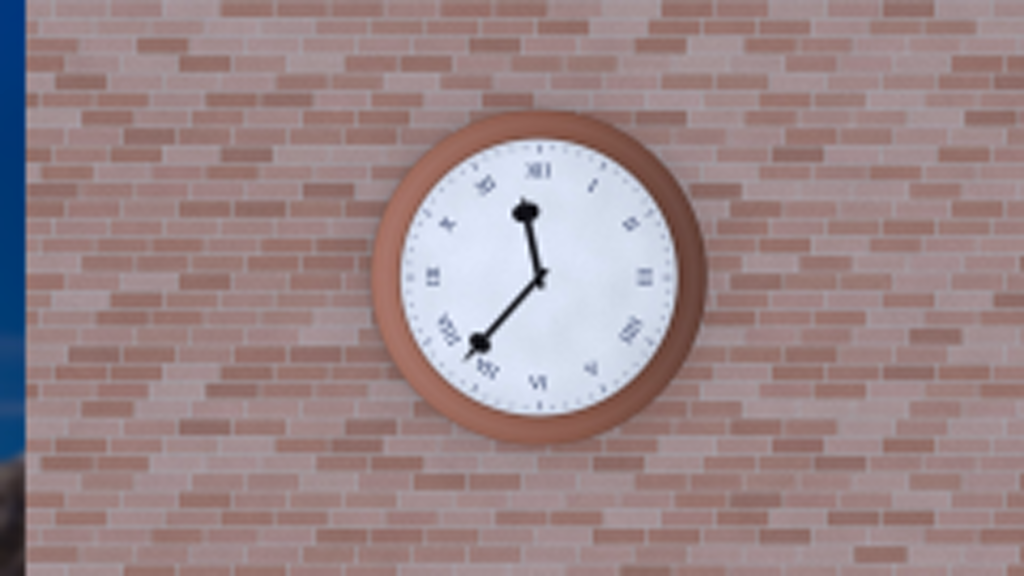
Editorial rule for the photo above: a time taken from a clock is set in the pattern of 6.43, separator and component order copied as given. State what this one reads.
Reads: 11.37
